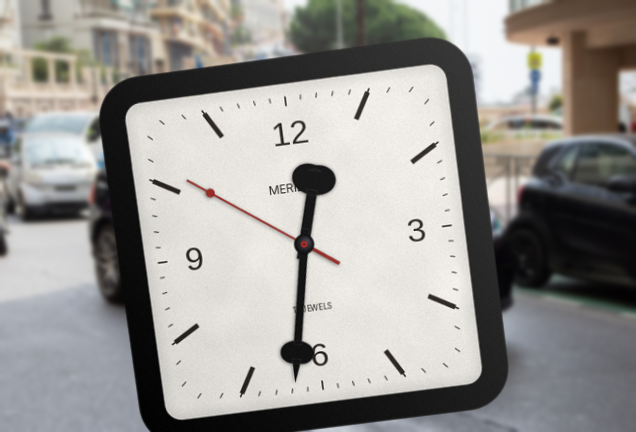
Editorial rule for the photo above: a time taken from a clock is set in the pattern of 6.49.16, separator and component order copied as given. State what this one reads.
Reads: 12.31.51
